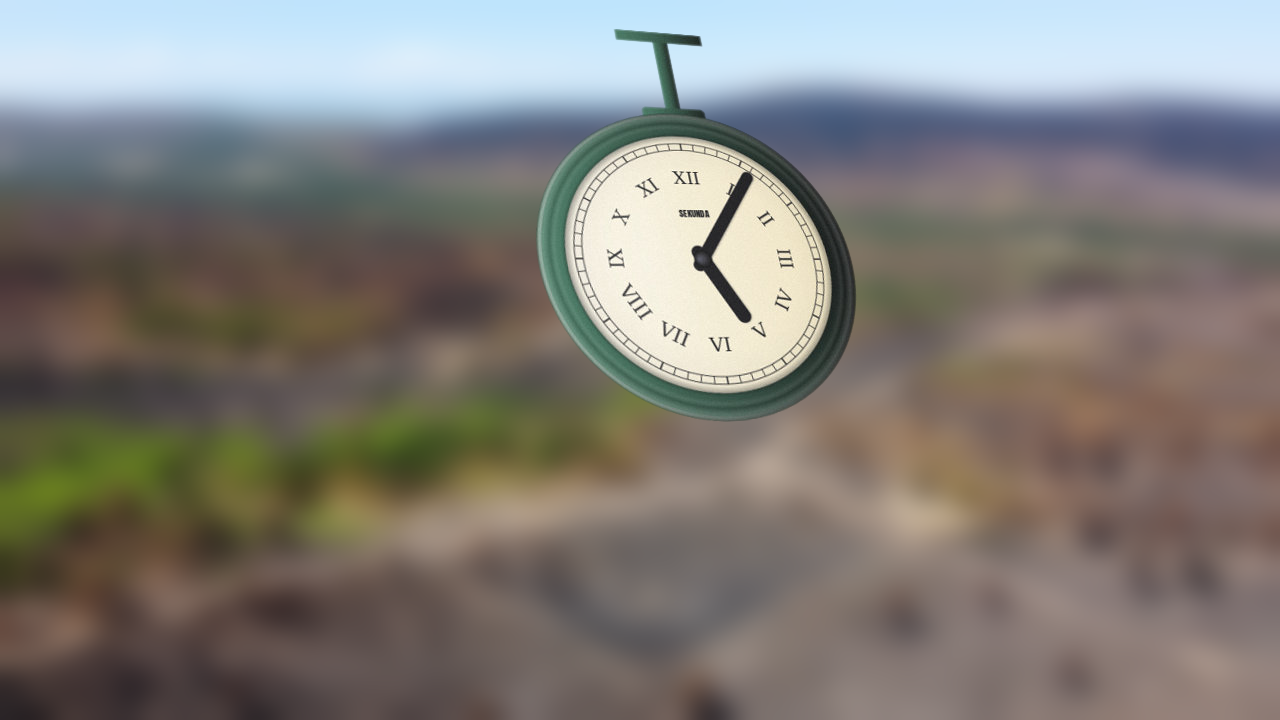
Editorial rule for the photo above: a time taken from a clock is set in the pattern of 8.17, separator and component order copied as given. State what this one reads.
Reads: 5.06
